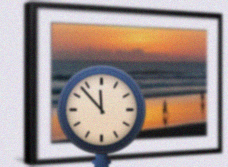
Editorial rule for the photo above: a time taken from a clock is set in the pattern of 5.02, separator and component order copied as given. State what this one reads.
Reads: 11.53
